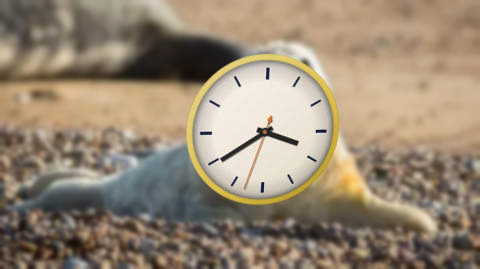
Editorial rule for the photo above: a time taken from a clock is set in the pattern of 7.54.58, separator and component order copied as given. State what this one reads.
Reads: 3.39.33
